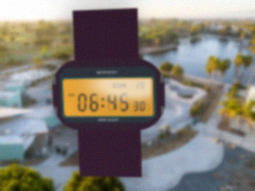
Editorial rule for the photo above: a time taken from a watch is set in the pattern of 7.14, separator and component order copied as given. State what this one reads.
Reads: 6.45
